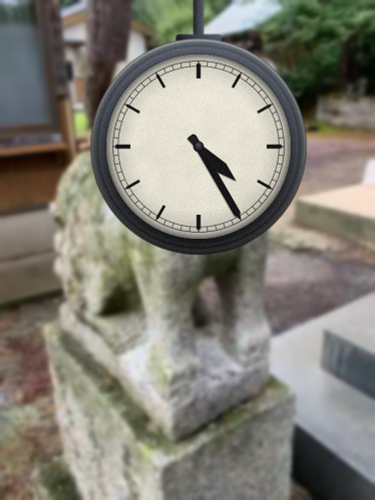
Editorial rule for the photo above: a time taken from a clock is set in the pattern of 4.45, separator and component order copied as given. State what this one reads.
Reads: 4.25
